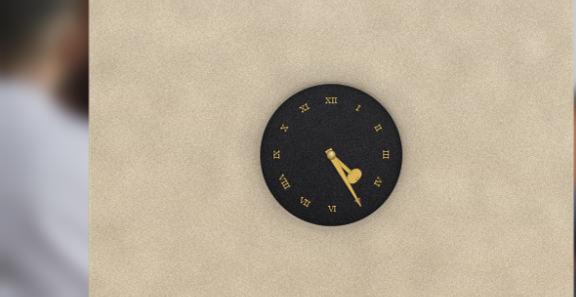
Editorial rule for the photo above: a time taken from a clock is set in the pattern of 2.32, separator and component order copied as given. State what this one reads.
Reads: 4.25
